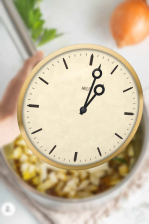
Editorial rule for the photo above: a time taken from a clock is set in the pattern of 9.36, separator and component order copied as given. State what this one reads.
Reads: 1.02
